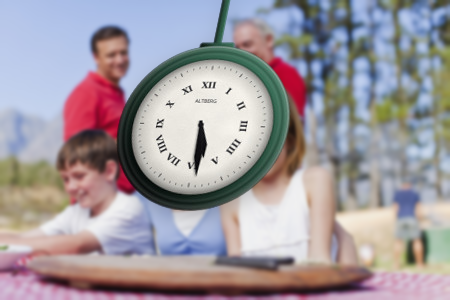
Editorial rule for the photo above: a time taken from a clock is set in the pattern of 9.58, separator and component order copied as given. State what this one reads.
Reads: 5.29
